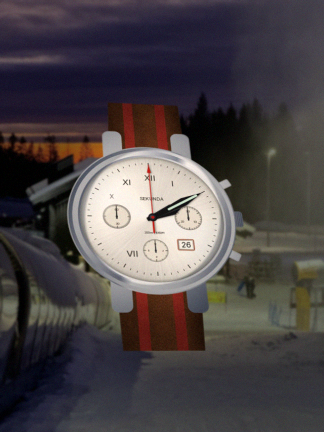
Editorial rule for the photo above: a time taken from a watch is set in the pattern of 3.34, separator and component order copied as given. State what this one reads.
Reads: 2.10
